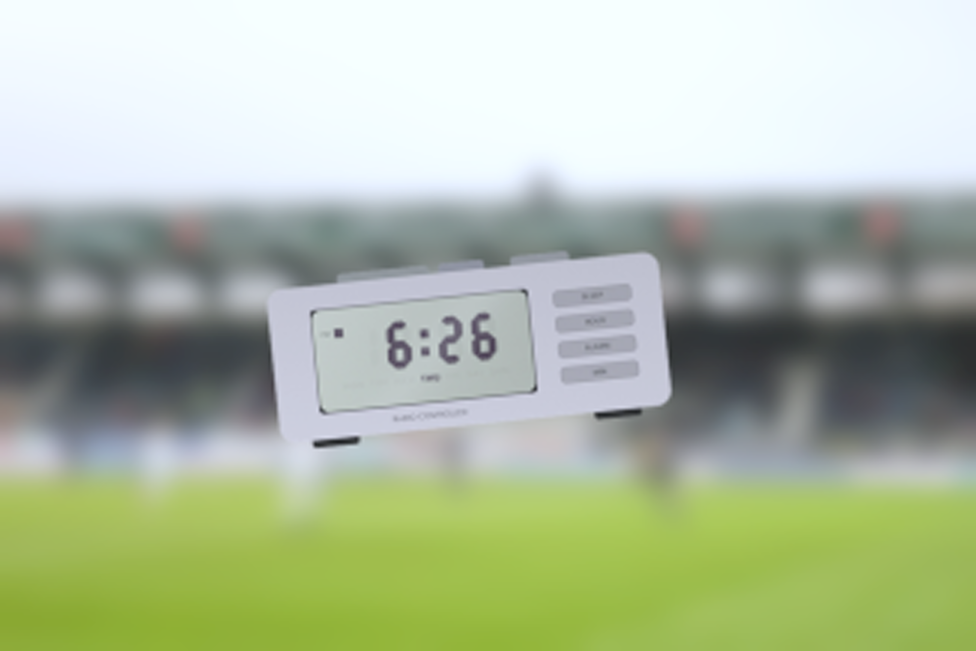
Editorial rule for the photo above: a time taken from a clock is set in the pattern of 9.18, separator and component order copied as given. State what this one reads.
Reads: 6.26
